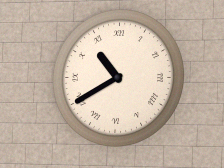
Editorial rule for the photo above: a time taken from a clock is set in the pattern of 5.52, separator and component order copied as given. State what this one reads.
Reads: 10.40
